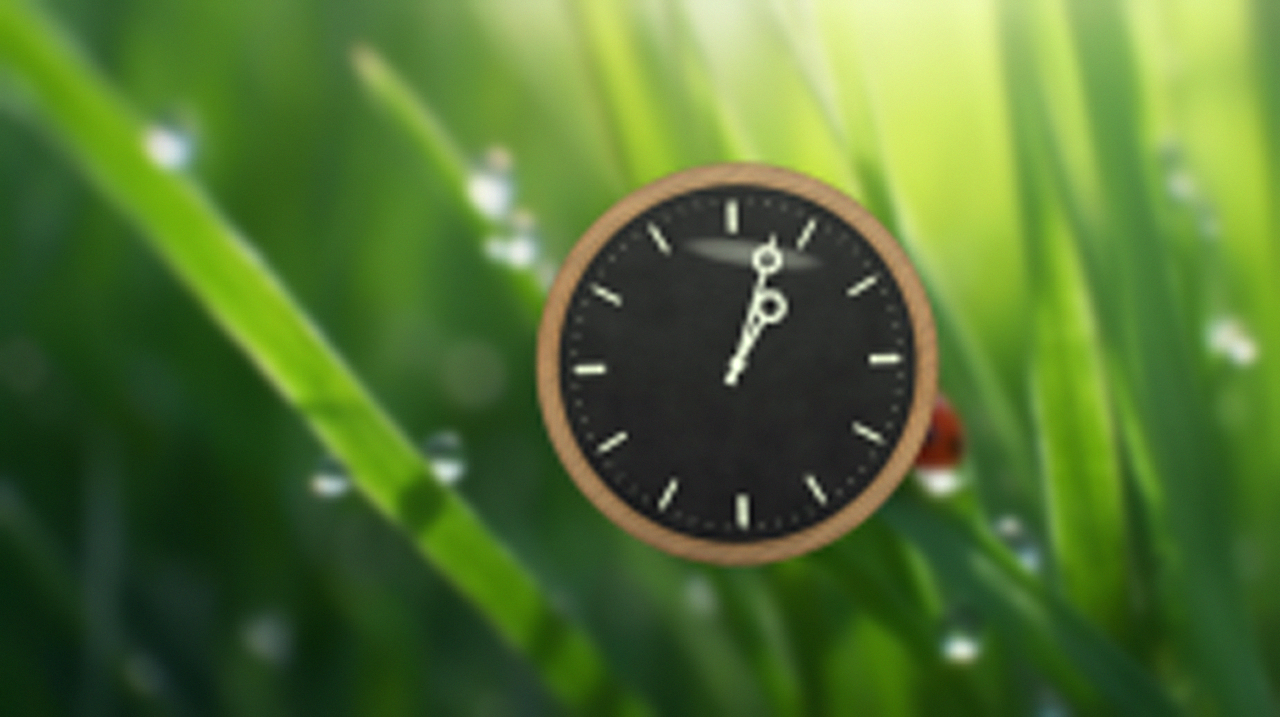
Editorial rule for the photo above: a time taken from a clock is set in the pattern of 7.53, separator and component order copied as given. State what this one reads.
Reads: 1.03
